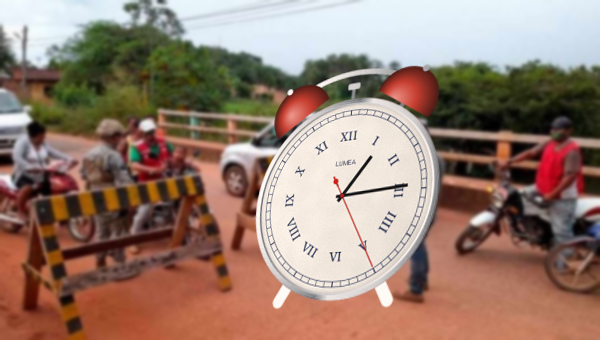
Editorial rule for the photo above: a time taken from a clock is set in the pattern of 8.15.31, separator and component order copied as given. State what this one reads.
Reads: 1.14.25
